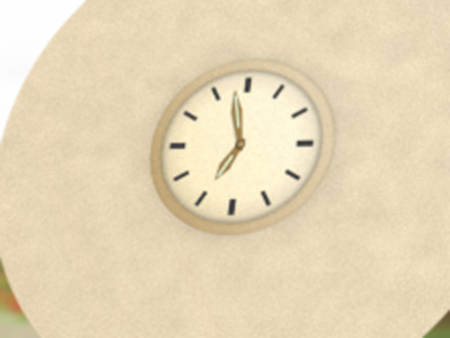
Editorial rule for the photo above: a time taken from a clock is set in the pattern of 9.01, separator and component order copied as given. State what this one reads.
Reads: 6.58
